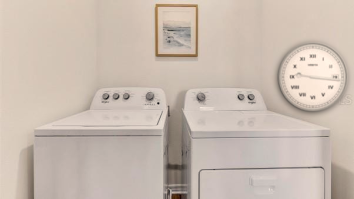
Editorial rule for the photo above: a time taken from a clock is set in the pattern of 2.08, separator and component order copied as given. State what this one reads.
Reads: 9.16
